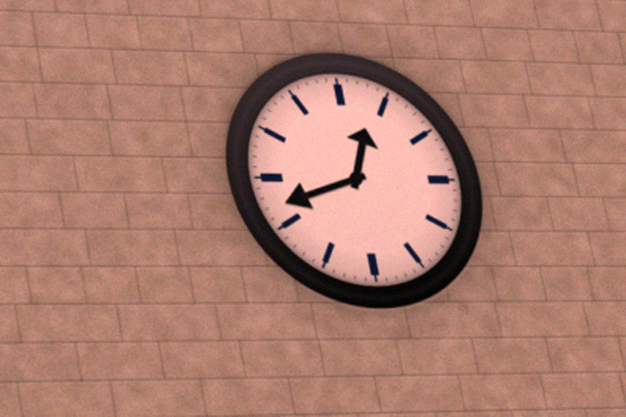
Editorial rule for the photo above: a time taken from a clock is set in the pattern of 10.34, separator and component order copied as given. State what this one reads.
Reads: 12.42
